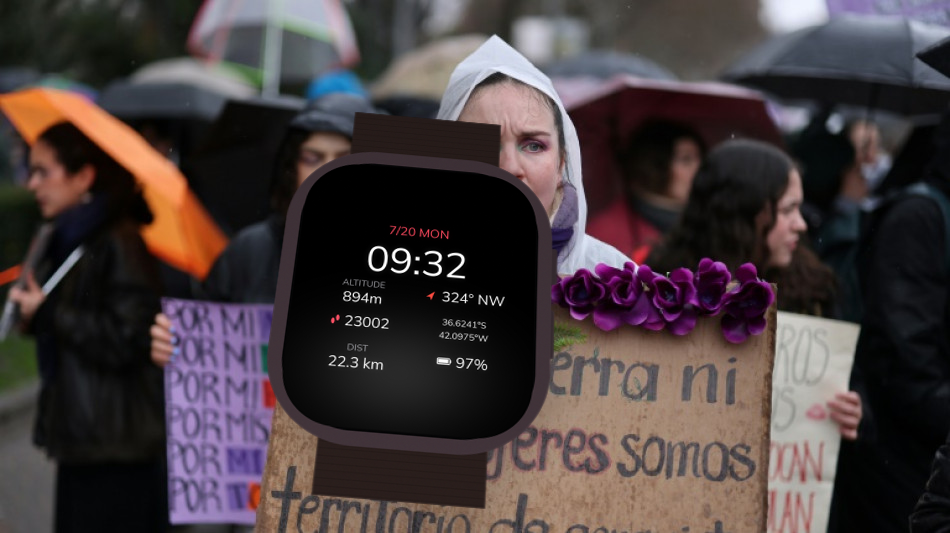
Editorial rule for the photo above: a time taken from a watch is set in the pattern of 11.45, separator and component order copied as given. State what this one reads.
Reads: 9.32
